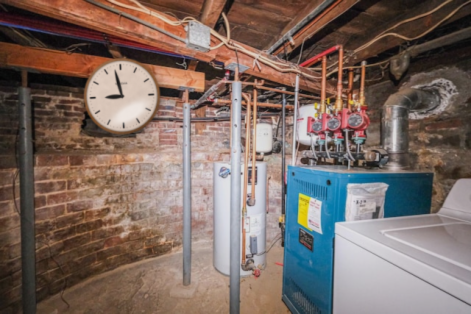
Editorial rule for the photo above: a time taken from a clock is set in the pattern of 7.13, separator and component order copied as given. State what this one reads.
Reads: 8.58
